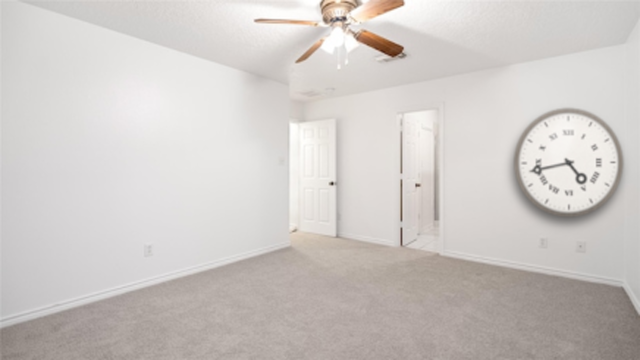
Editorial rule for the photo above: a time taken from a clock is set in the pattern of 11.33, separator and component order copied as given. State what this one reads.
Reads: 4.43
